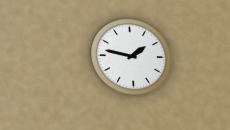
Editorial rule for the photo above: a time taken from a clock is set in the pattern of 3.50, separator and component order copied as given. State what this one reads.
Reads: 1.47
